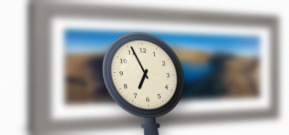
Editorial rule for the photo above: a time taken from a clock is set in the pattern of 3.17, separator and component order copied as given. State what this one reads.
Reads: 6.56
